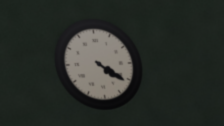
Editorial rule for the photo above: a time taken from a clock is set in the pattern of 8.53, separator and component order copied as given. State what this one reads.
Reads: 4.21
